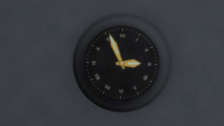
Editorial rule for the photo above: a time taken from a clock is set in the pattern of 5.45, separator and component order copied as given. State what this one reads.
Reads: 2.56
